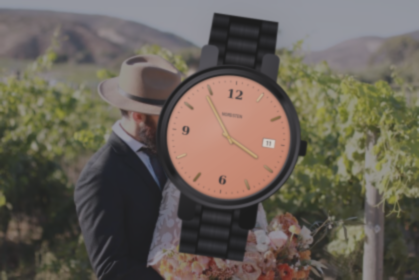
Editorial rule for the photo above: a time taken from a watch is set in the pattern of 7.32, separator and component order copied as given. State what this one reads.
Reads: 3.54
